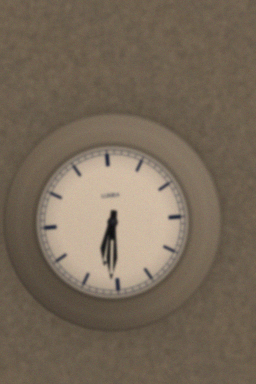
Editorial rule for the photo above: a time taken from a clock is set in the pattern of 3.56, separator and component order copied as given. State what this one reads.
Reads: 6.31
